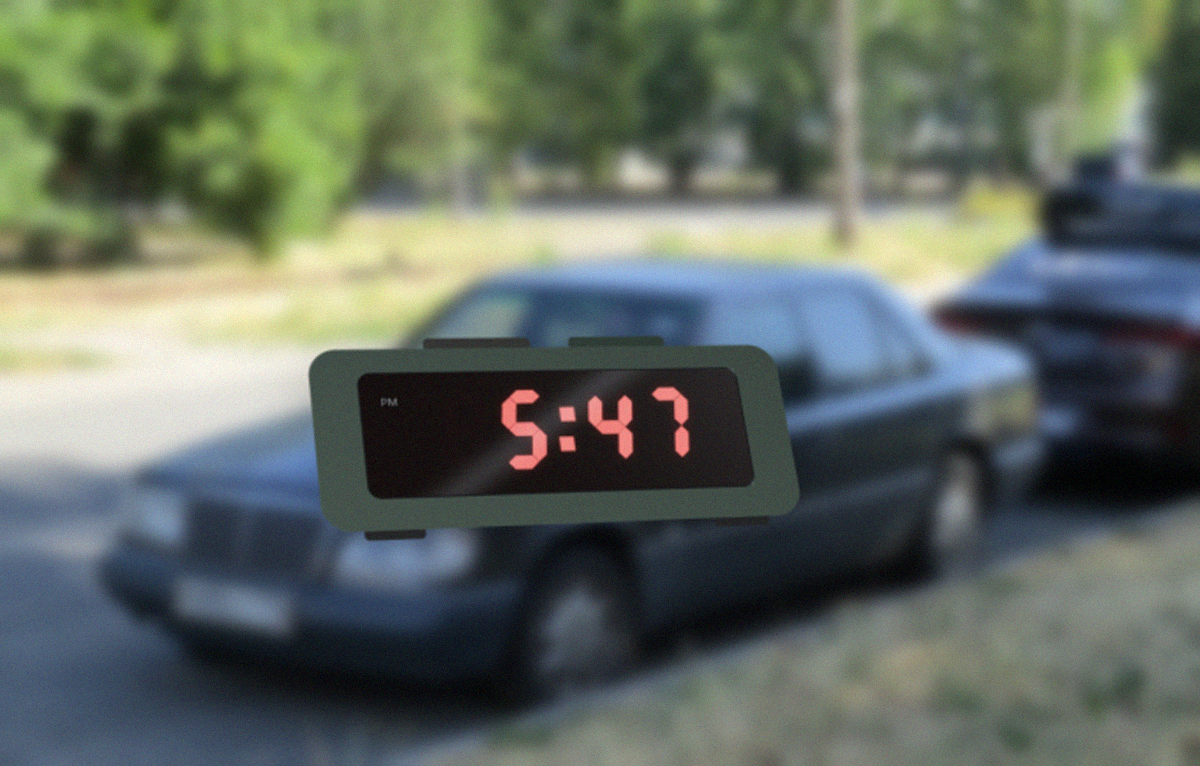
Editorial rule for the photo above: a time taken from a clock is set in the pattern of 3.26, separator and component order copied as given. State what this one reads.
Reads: 5.47
